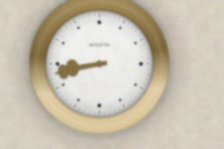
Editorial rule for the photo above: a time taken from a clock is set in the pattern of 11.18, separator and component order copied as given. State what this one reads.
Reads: 8.43
